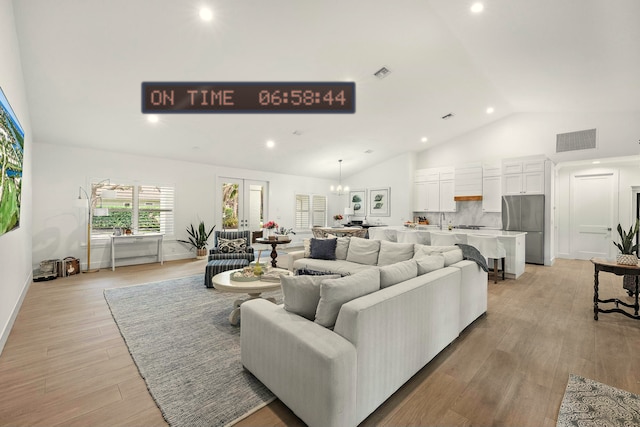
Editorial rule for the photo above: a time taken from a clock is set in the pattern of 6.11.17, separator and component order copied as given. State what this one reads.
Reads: 6.58.44
